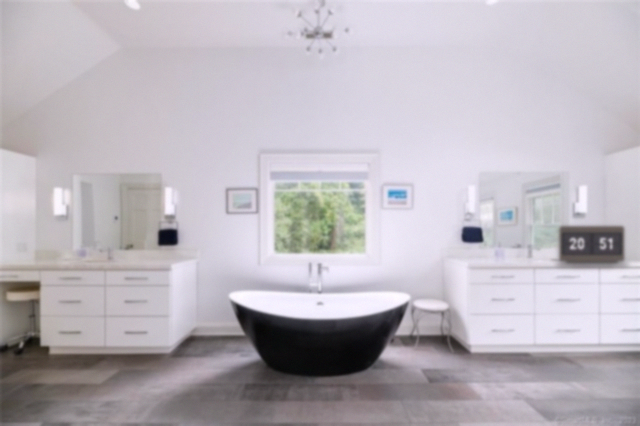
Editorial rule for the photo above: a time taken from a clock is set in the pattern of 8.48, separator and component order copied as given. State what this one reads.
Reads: 20.51
